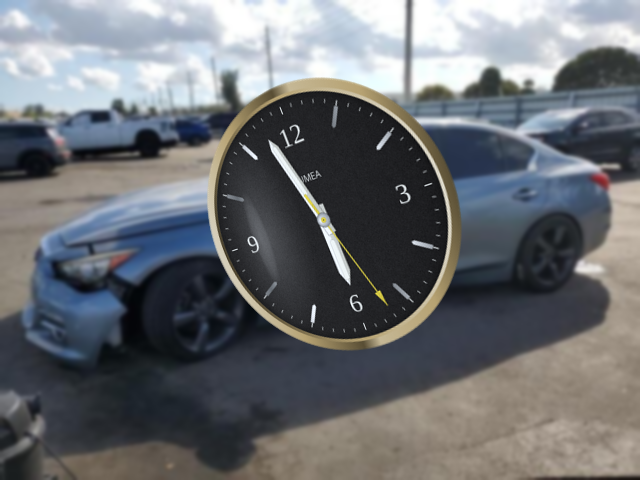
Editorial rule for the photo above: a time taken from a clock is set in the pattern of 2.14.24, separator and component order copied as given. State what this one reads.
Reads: 5.57.27
